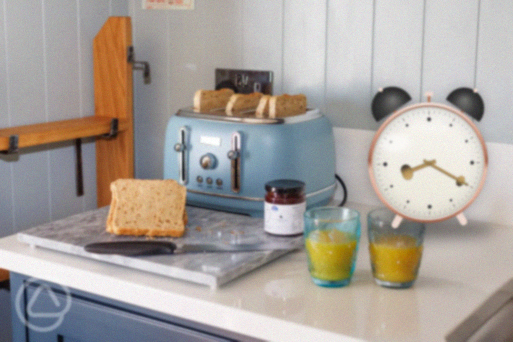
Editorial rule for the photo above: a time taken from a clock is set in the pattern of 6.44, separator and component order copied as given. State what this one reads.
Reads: 8.20
